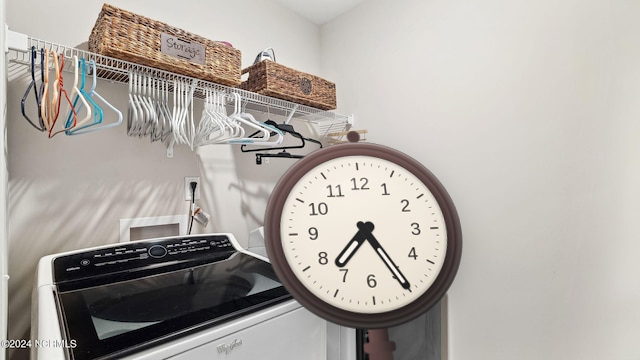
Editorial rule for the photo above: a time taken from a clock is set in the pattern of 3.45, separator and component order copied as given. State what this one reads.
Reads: 7.25
